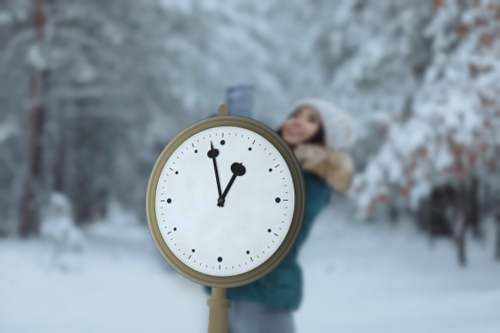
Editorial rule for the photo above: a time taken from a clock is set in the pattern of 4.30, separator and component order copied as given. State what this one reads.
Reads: 12.58
